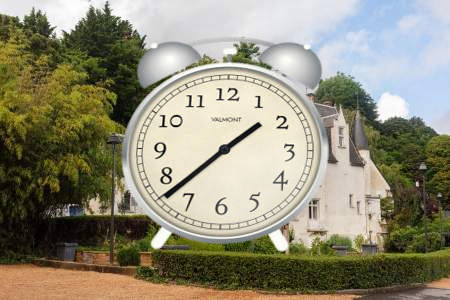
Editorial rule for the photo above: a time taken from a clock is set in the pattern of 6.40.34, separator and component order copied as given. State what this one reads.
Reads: 1.37.38
